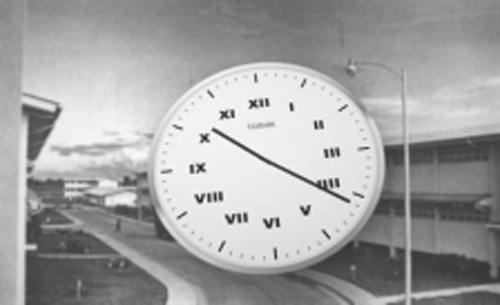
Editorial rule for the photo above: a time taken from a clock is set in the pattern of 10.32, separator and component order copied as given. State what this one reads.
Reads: 10.21
